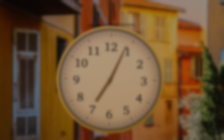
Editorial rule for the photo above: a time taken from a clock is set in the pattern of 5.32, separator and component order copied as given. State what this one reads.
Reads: 7.04
